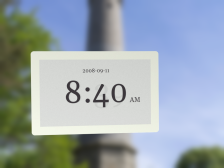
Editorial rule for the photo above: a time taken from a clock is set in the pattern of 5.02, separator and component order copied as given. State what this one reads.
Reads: 8.40
